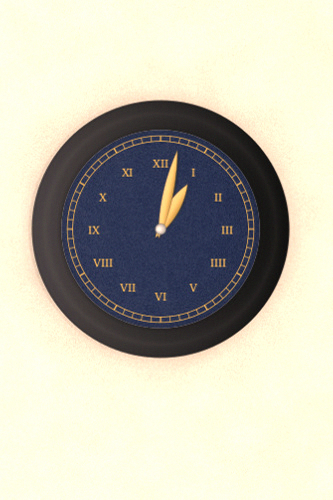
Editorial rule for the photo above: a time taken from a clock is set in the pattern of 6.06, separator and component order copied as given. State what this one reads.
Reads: 1.02
